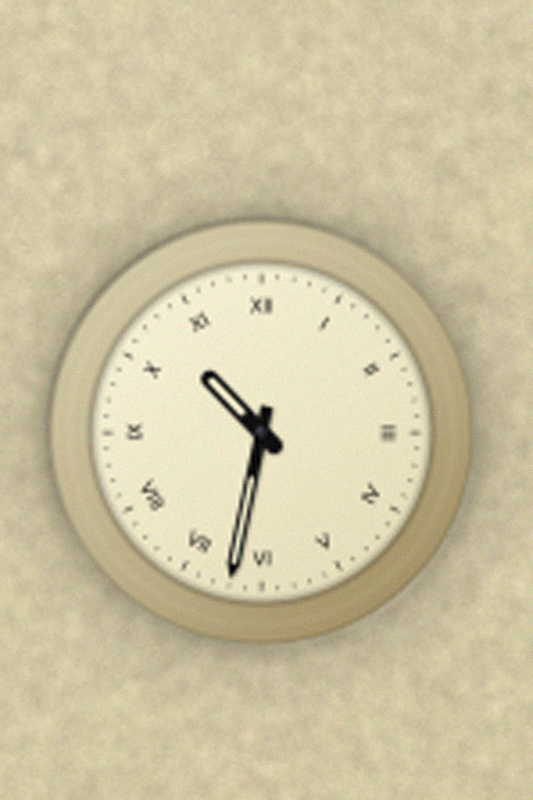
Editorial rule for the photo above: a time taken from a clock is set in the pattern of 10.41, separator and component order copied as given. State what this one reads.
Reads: 10.32
